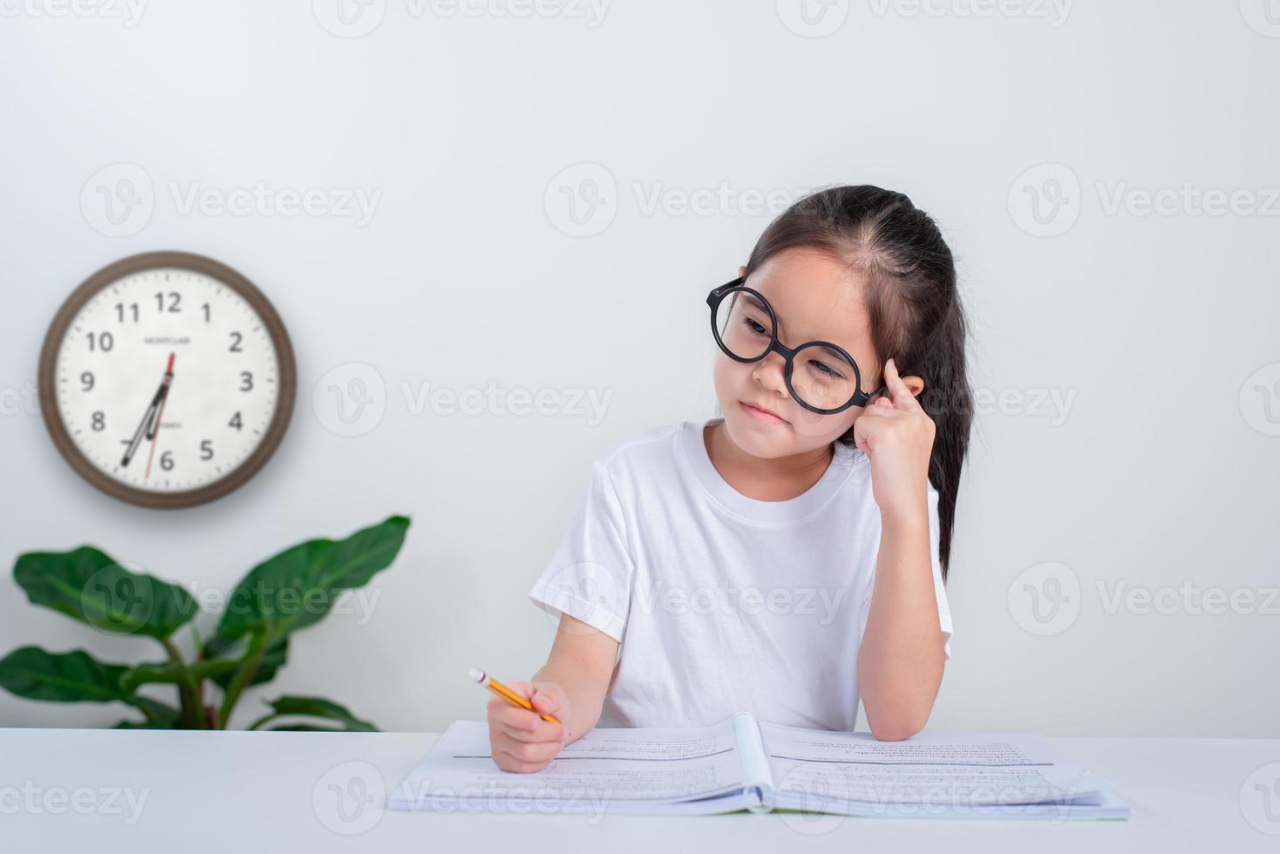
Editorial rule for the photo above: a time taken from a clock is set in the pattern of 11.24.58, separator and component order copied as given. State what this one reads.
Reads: 6.34.32
